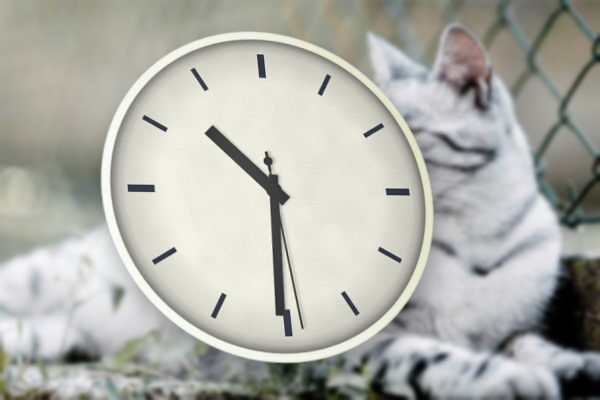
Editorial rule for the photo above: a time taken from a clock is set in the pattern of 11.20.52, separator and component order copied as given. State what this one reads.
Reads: 10.30.29
